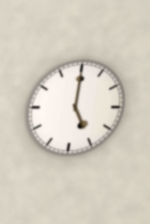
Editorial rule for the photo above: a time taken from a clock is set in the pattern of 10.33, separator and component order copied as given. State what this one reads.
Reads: 5.00
